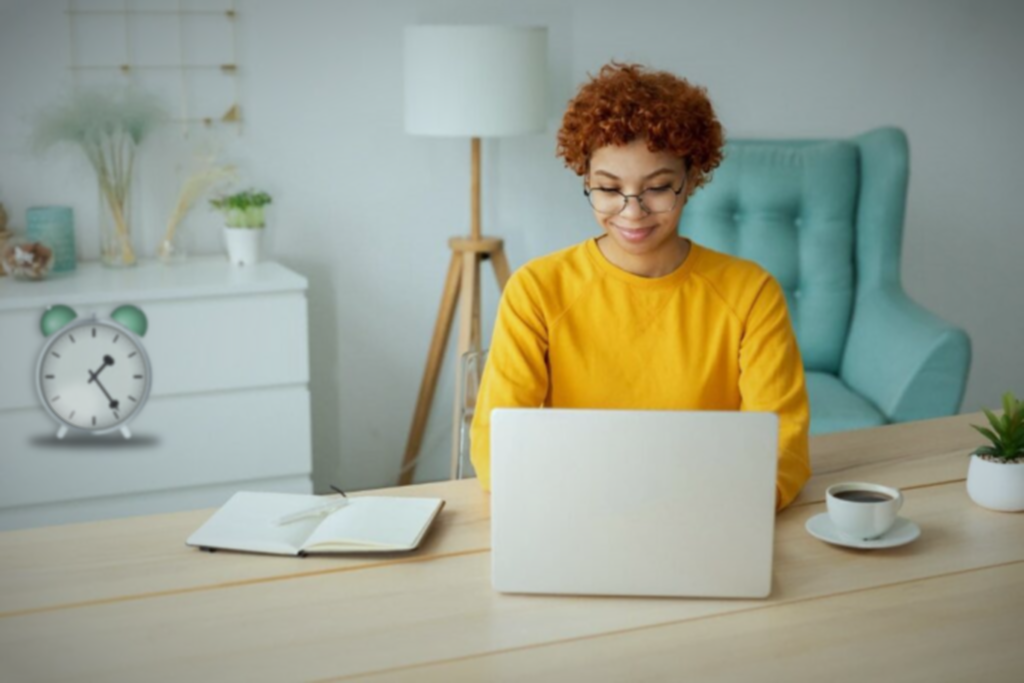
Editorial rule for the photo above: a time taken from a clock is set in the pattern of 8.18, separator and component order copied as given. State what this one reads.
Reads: 1.24
